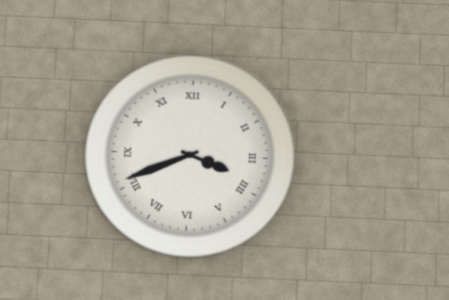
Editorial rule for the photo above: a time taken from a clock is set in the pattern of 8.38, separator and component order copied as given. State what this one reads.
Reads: 3.41
